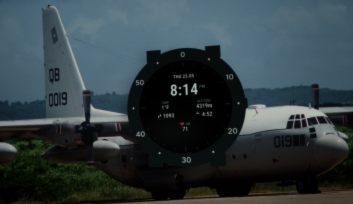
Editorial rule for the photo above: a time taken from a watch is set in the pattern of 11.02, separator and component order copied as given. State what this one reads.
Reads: 8.14
